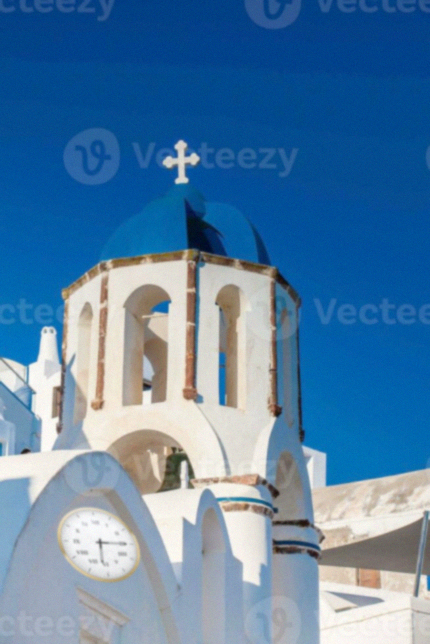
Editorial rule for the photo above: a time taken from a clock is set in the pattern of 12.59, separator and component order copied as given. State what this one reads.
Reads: 6.15
